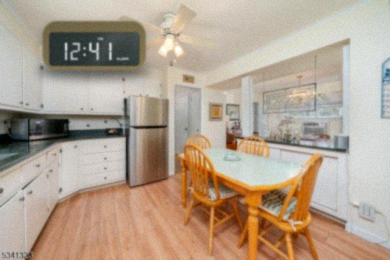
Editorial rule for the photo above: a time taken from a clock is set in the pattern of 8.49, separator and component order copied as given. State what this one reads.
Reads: 12.41
